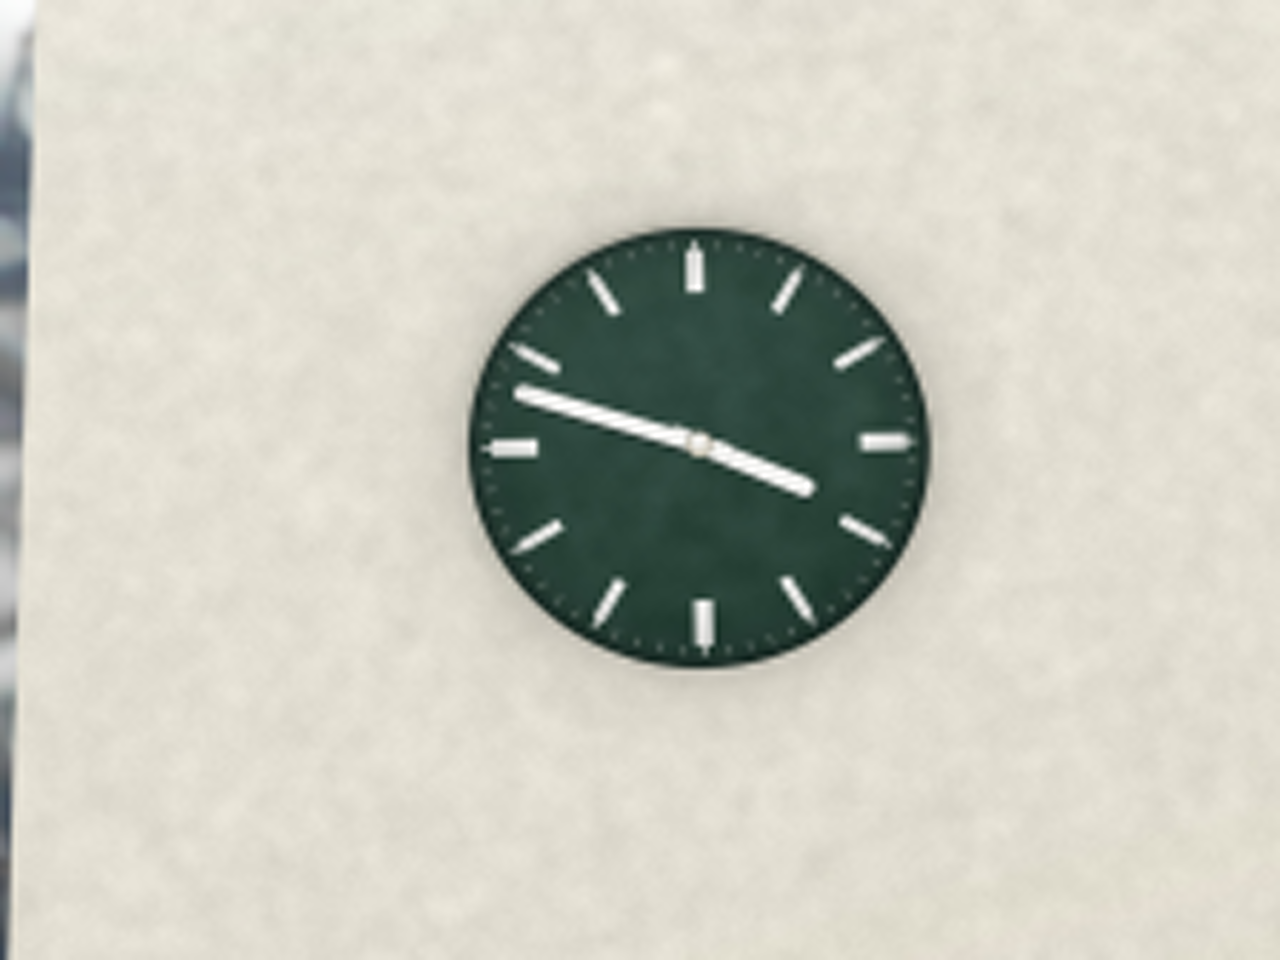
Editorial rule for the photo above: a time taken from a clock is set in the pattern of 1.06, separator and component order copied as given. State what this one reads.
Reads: 3.48
